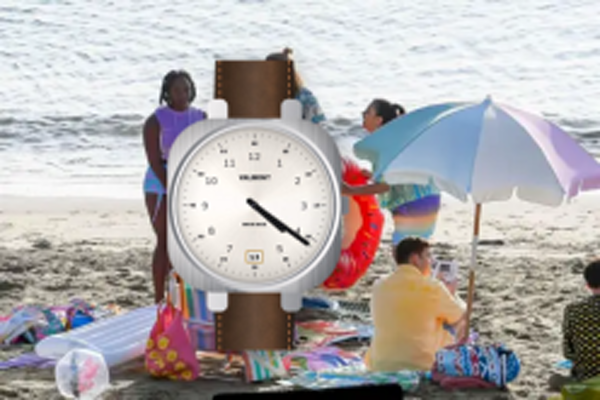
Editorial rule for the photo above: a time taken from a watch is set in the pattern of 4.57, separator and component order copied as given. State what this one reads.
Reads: 4.21
